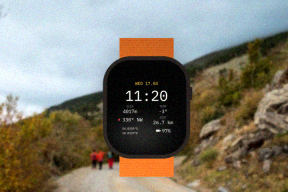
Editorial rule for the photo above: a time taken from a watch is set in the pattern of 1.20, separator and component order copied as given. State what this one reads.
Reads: 11.20
